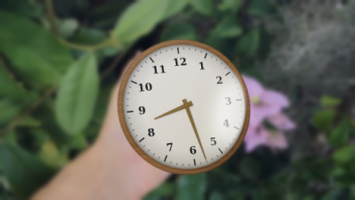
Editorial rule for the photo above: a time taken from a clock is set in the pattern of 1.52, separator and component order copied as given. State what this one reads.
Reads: 8.28
